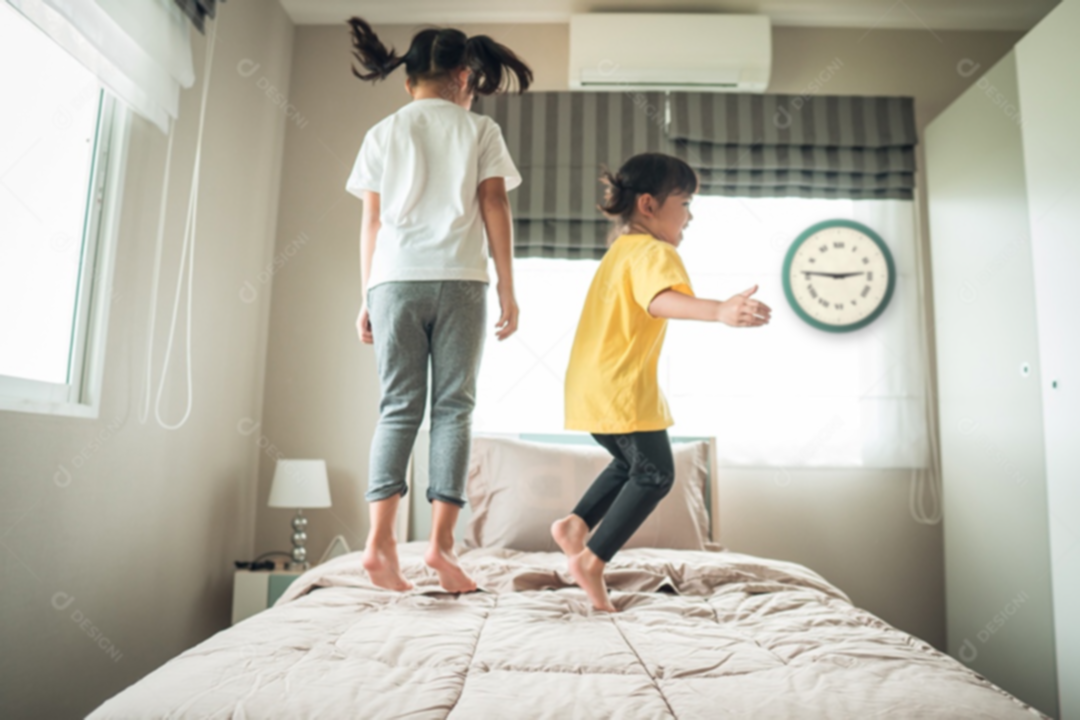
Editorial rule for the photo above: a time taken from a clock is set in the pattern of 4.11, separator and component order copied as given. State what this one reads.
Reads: 2.46
